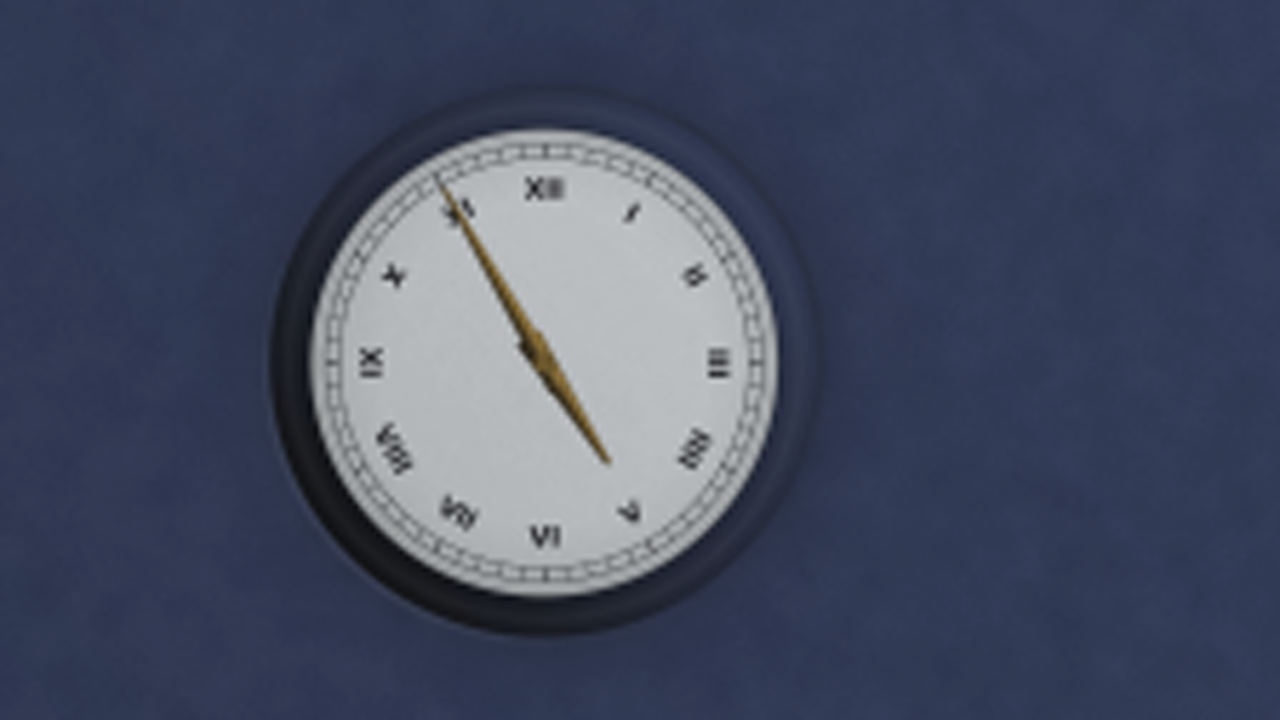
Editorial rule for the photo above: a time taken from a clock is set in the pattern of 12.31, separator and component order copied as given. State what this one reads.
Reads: 4.55
